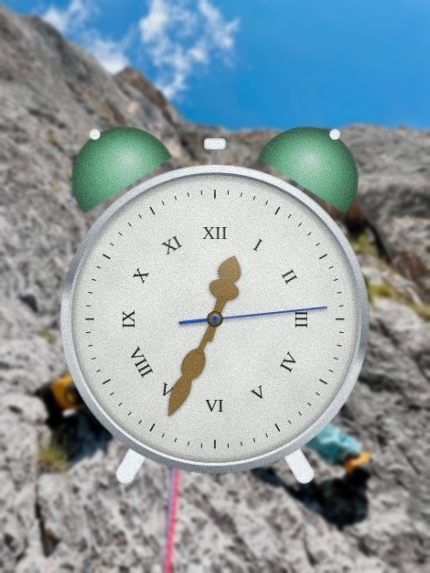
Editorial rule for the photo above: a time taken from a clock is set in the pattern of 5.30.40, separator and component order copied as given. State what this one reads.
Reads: 12.34.14
